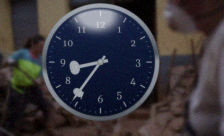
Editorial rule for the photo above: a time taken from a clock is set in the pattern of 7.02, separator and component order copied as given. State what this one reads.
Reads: 8.36
